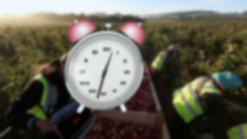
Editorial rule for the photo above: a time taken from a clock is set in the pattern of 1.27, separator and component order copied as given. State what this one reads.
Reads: 12.32
